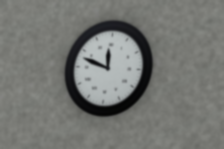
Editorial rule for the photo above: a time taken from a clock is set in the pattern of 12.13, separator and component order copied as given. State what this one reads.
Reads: 11.48
